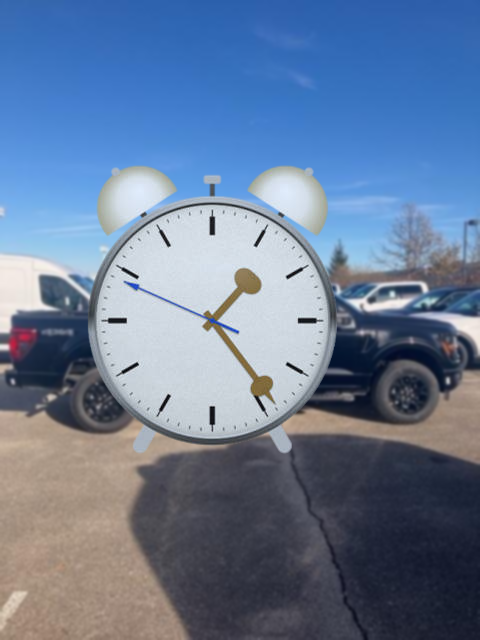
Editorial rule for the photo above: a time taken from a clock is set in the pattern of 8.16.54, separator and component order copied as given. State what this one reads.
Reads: 1.23.49
